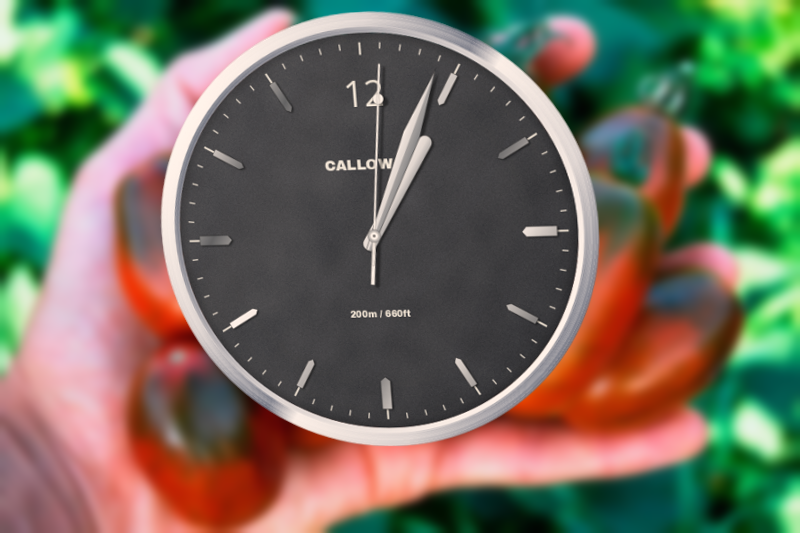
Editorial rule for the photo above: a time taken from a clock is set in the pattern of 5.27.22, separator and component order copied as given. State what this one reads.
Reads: 1.04.01
